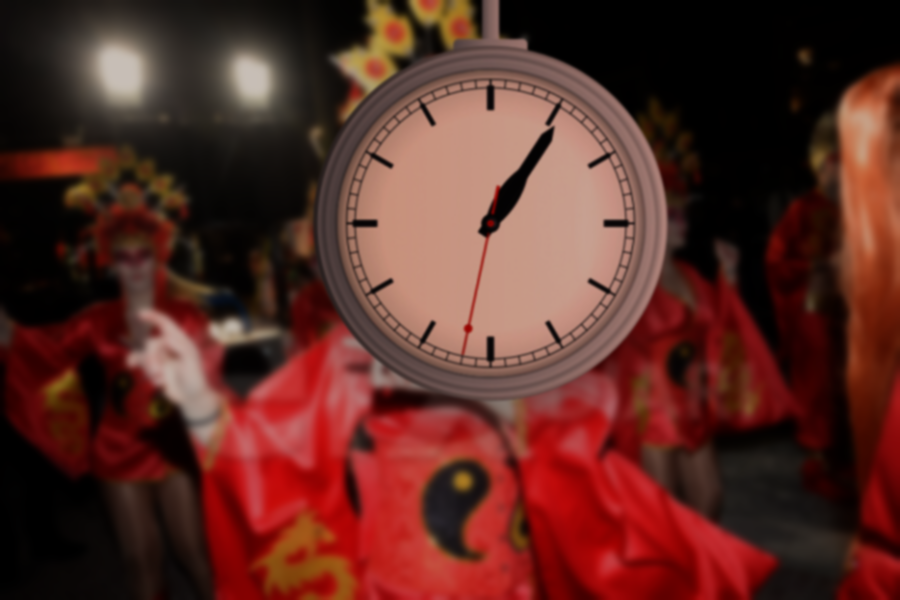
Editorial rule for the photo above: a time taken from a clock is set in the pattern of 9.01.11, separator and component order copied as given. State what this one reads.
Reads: 1.05.32
